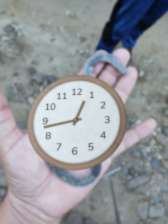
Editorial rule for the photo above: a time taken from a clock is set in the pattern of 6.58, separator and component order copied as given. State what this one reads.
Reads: 12.43
